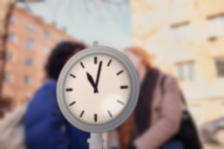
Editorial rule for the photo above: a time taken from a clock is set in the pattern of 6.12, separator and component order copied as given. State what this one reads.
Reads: 11.02
